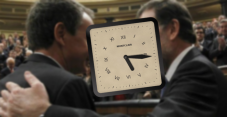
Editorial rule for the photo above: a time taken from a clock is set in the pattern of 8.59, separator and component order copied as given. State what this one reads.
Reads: 5.16
